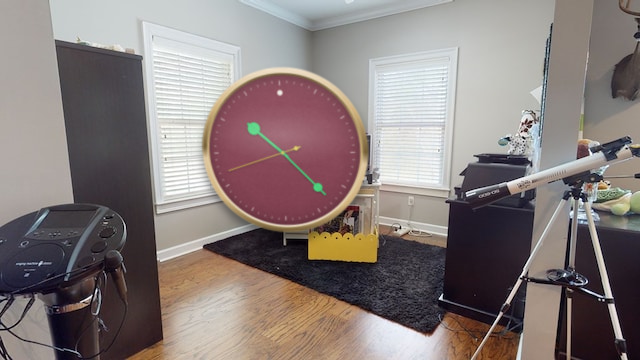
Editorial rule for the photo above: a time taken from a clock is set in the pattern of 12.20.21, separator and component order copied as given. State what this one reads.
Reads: 10.22.42
